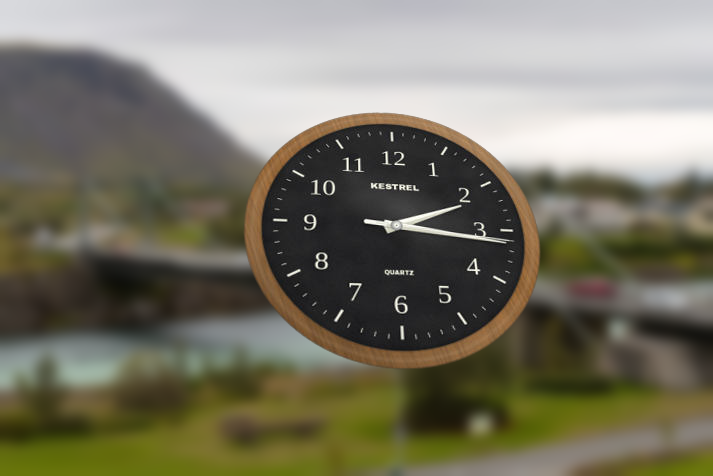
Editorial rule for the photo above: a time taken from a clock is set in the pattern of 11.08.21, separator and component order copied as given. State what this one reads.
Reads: 2.16.16
